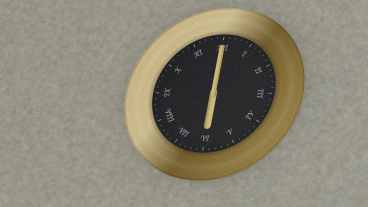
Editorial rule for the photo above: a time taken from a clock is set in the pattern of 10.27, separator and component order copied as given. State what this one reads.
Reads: 6.00
